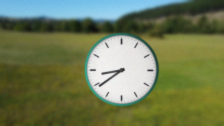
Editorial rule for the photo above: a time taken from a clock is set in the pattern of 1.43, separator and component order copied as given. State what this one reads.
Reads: 8.39
